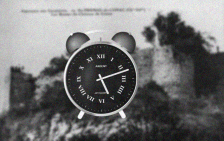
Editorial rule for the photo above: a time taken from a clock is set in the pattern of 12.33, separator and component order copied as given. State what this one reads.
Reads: 5.12
